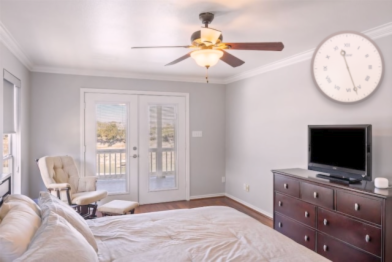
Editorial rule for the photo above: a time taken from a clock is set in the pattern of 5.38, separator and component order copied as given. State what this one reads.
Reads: 11.27
